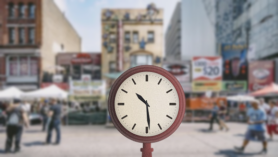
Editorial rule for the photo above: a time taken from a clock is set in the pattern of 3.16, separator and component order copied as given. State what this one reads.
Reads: 10.29
